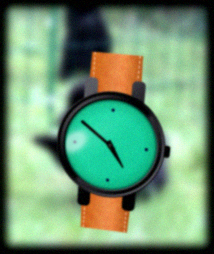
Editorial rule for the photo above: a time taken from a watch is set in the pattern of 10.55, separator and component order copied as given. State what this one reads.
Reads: 4.51
